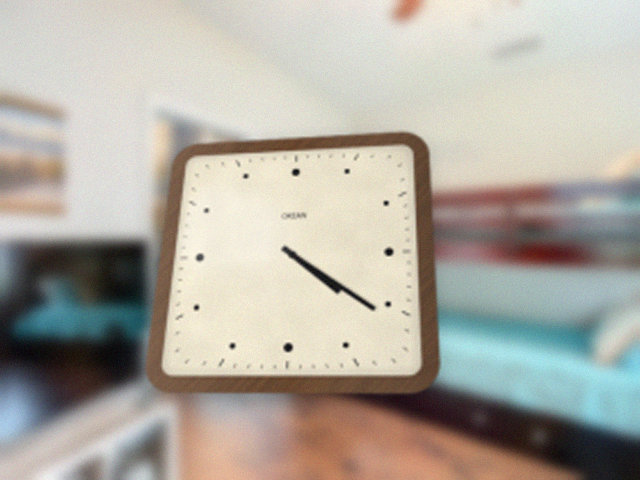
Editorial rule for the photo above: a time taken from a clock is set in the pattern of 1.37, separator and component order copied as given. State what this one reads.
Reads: 4.21
